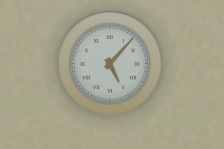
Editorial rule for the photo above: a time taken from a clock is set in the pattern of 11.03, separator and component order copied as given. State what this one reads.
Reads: 5.07
